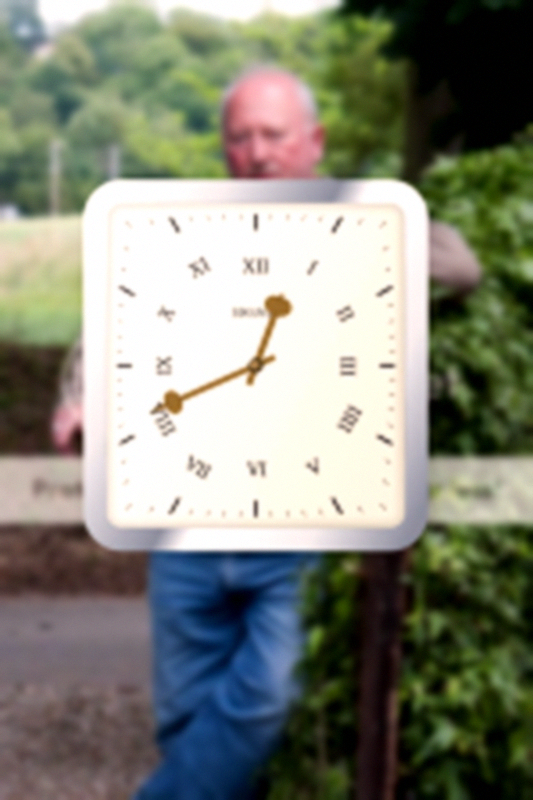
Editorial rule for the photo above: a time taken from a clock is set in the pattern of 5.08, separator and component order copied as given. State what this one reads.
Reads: 12.41
